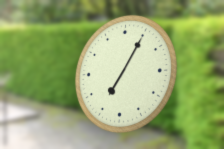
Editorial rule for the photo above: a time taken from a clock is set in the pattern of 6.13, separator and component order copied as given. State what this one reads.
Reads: 7.05
